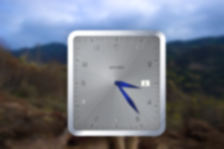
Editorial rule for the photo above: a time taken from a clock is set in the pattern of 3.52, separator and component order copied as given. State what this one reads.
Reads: 3.24
